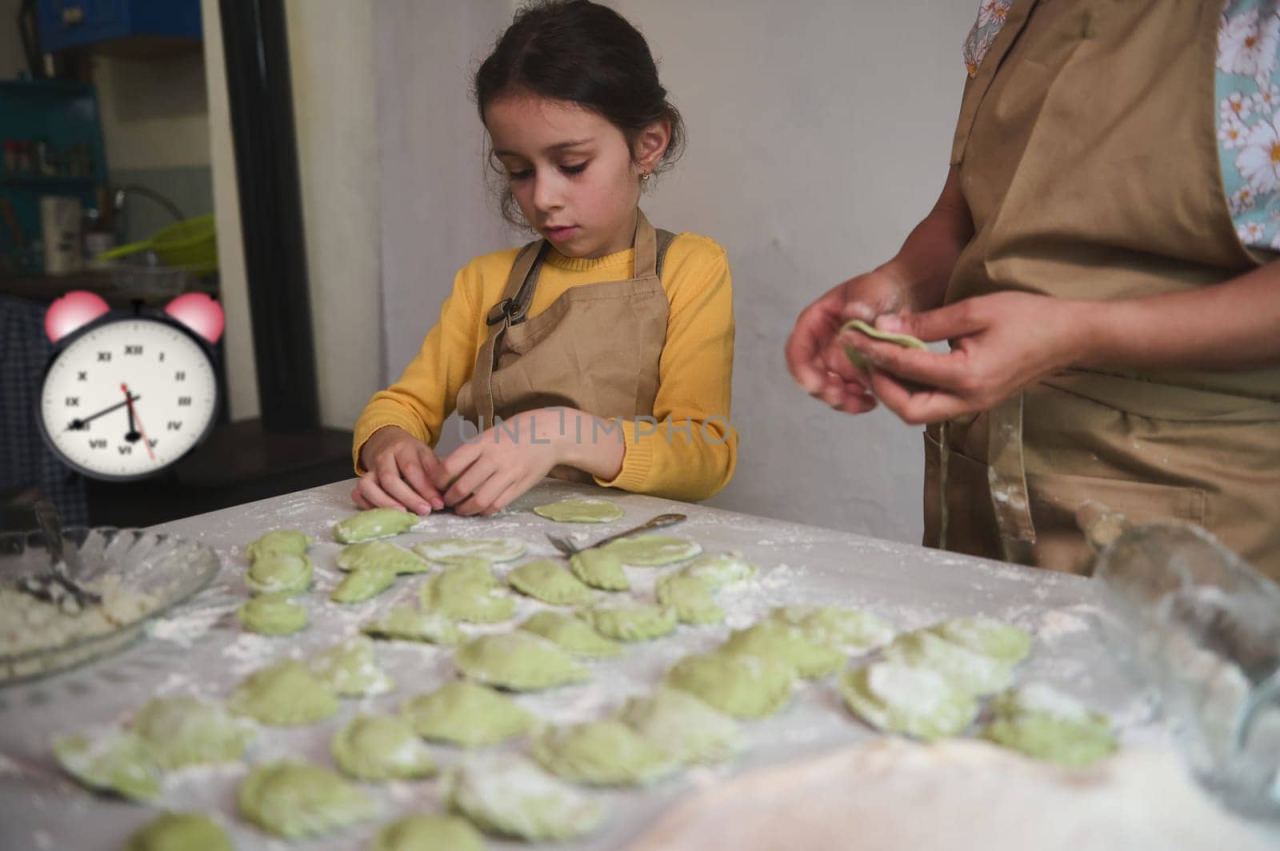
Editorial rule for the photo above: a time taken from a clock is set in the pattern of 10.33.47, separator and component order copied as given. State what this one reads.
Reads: 5.40.26
